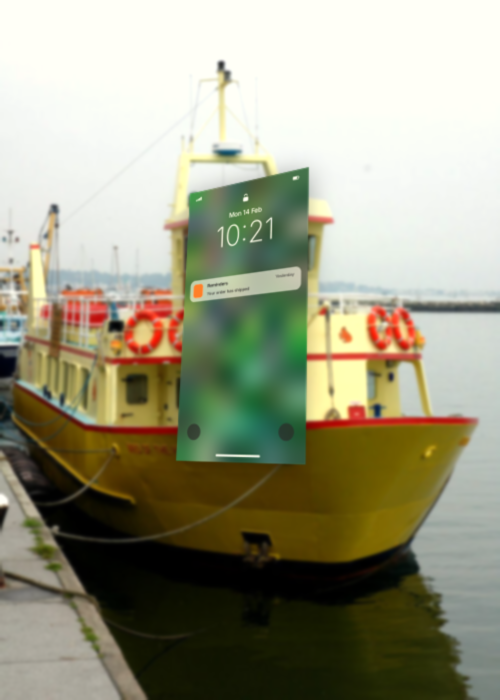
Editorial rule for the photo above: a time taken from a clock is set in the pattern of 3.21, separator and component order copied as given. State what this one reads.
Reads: 10.21
